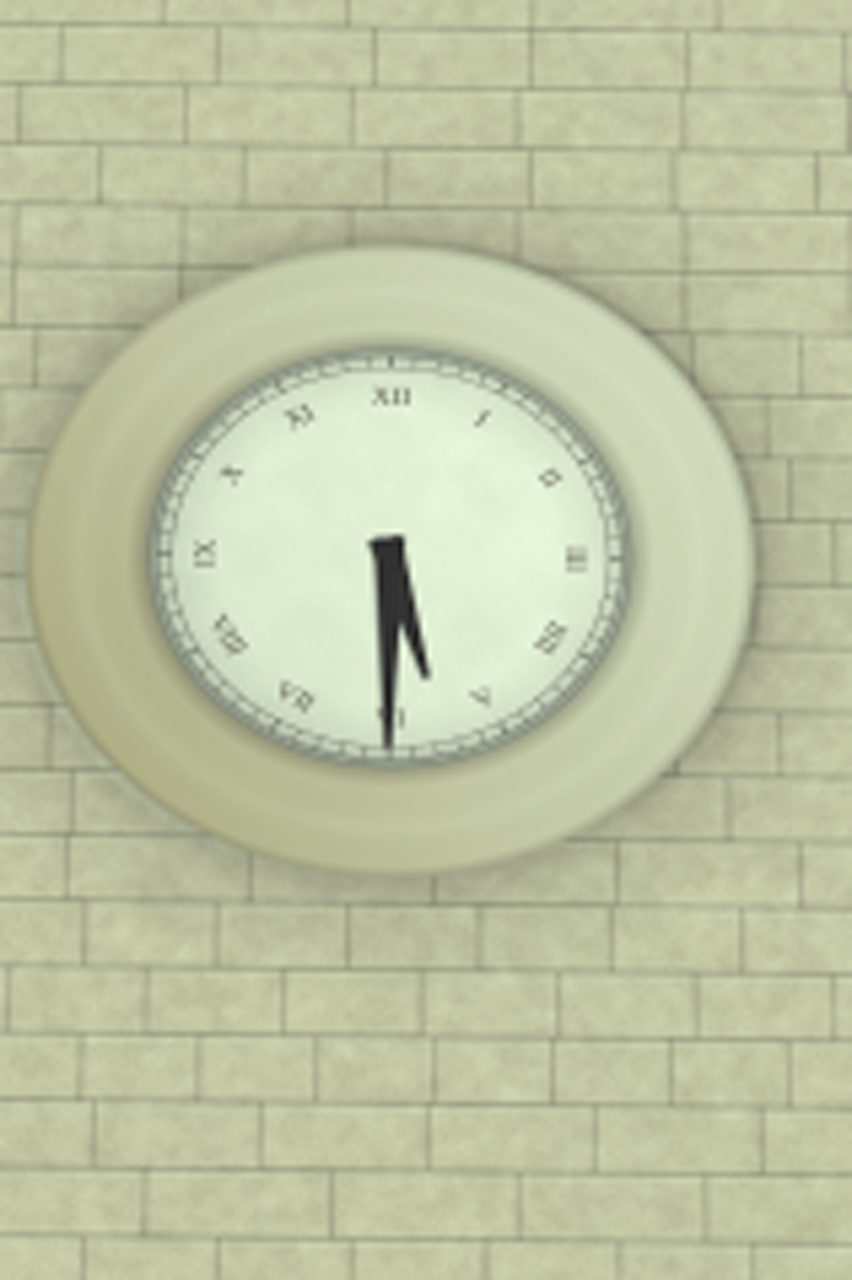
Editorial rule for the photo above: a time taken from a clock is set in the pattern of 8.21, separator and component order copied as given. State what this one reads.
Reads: 5.30
